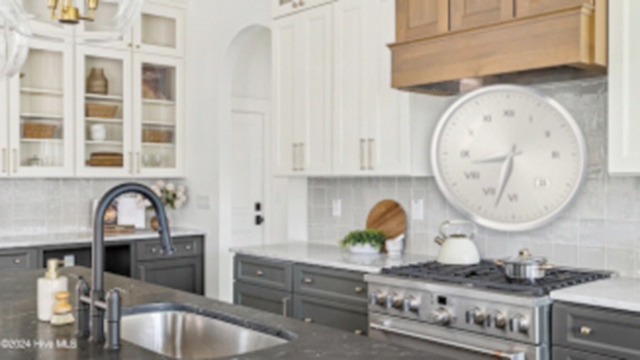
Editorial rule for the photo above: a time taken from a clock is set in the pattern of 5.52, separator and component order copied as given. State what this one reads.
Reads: 8.33
